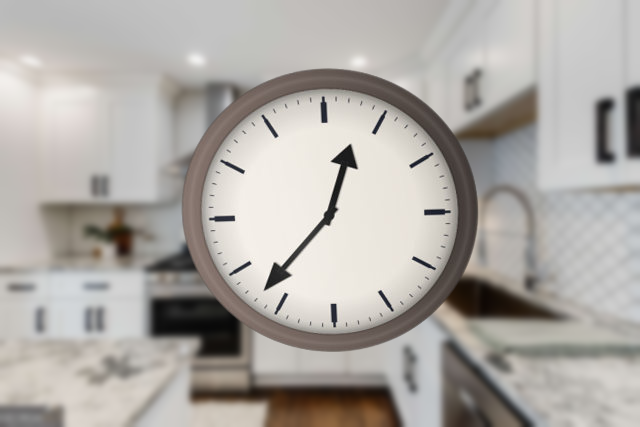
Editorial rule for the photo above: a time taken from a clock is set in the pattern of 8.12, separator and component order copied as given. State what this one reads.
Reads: 12.37
